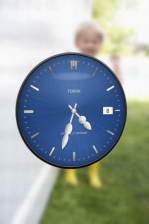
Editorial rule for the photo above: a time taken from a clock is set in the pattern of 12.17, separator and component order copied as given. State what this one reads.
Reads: 4.33
